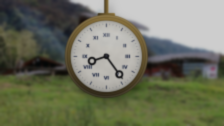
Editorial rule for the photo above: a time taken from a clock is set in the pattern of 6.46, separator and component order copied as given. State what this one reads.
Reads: 8.24
